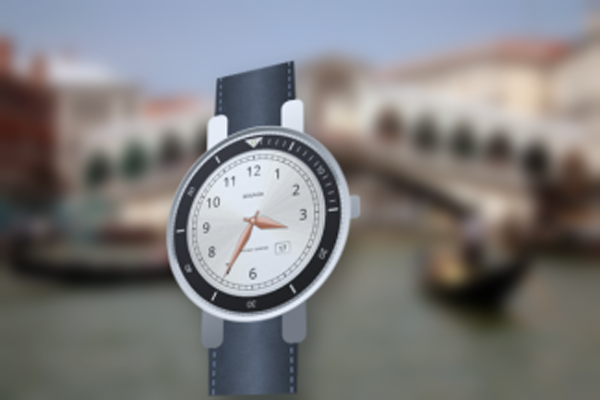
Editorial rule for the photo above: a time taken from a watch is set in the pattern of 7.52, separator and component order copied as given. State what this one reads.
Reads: 3.35
